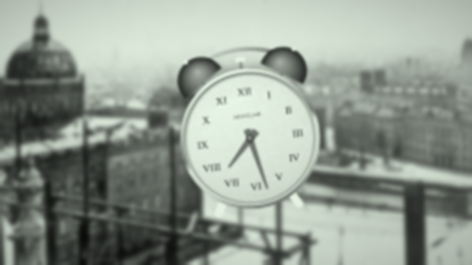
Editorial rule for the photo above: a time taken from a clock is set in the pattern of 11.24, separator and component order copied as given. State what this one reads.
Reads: 7.28
